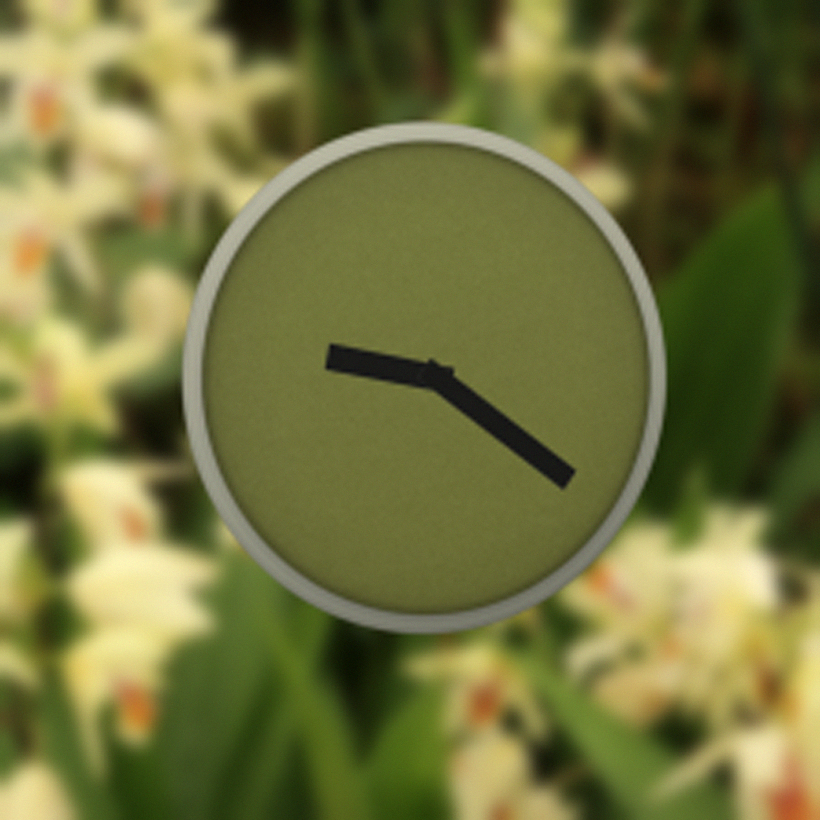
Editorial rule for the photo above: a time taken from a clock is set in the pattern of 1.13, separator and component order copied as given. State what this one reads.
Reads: 9.21
